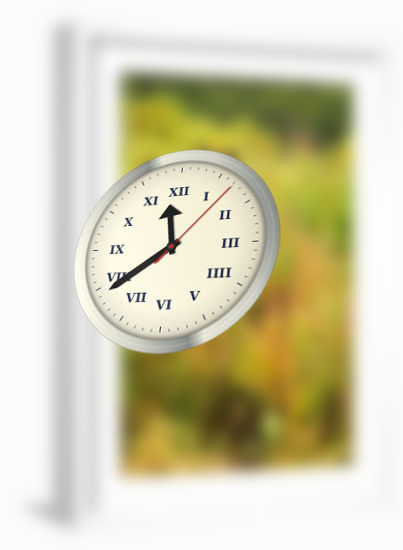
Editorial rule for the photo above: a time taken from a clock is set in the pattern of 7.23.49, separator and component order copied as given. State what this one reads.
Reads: 11.39.07
